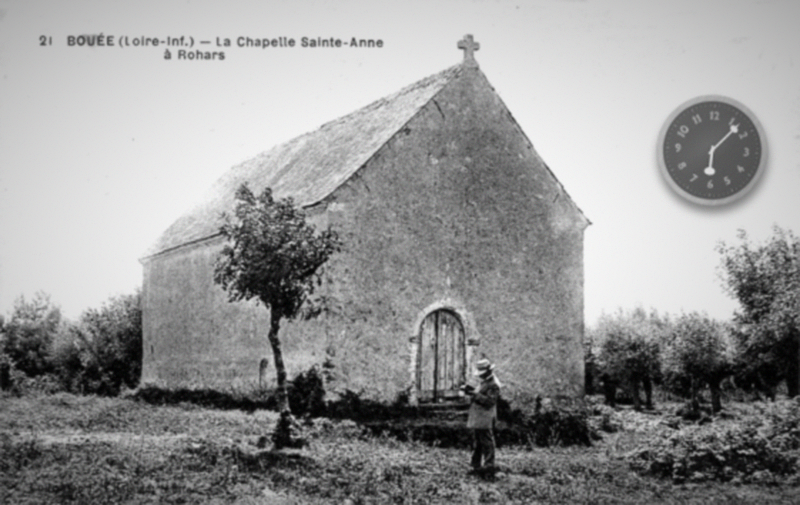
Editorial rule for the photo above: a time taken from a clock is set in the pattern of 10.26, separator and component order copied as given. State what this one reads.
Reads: 6.07
